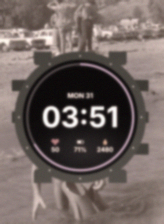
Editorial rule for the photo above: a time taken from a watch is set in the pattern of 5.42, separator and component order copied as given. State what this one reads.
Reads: 3.51
